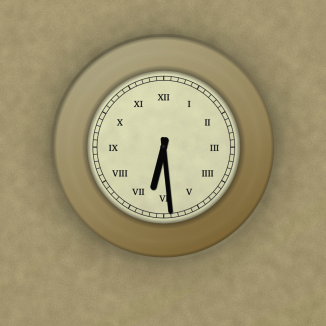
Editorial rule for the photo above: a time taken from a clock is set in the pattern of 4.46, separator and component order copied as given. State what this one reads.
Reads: 6.29
